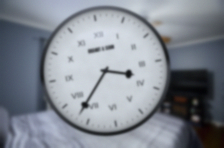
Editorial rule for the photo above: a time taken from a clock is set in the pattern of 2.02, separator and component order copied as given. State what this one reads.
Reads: 3.37
